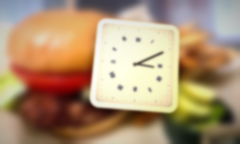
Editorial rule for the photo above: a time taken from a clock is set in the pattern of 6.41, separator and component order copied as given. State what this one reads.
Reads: 3.10
